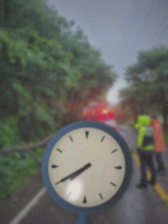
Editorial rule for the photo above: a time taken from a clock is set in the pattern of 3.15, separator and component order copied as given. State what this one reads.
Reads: 7.40
